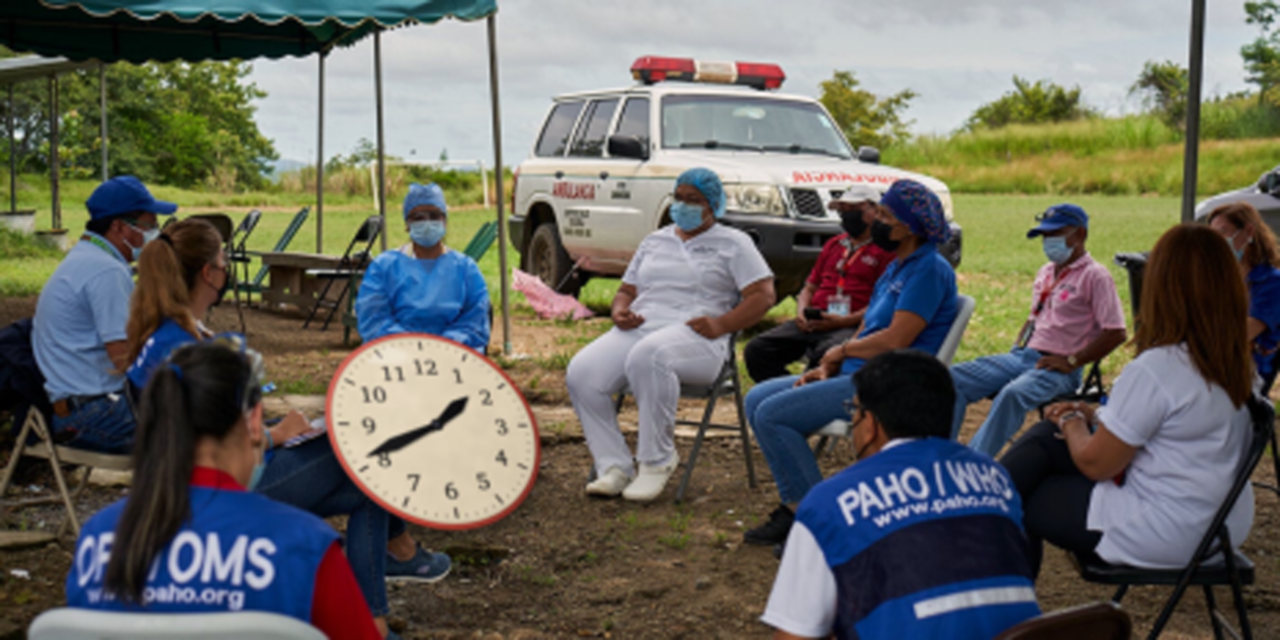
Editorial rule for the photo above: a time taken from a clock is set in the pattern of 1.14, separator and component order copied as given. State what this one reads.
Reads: 1.41
